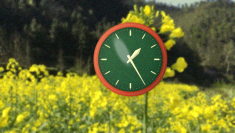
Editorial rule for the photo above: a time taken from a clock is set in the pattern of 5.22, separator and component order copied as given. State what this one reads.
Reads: 1.25
